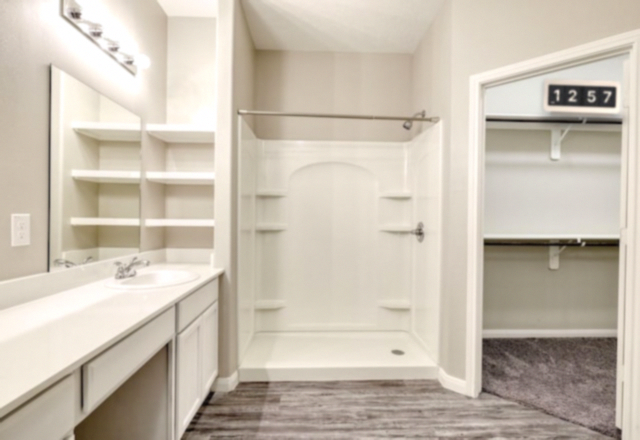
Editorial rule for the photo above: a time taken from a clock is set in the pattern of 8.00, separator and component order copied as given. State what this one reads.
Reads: 12.57
